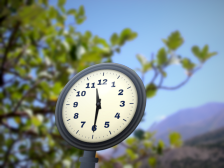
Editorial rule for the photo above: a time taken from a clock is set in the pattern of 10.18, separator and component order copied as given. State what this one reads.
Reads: 11.30
